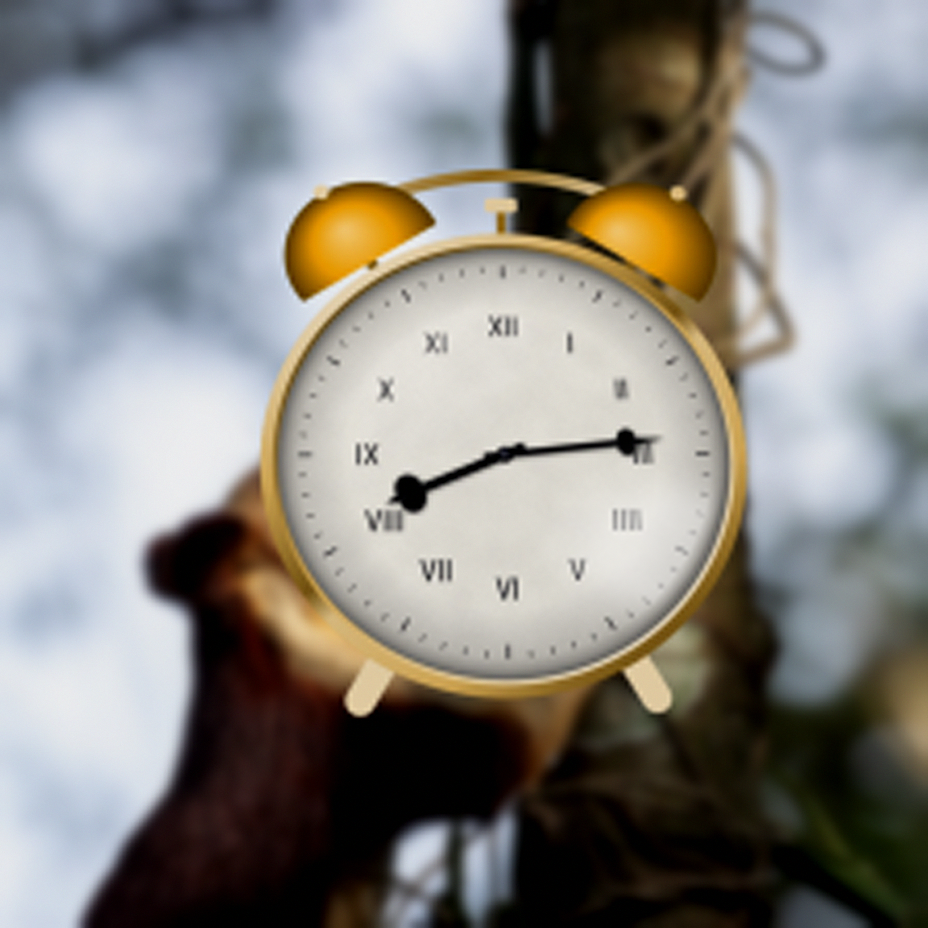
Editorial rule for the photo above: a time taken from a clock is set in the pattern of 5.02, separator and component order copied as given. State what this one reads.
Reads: 8.14
